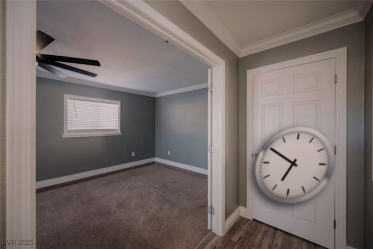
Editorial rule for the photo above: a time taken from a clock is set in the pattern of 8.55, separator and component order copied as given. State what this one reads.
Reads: 6.50
